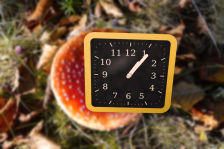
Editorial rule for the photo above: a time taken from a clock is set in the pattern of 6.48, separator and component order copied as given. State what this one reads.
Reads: 1.06
